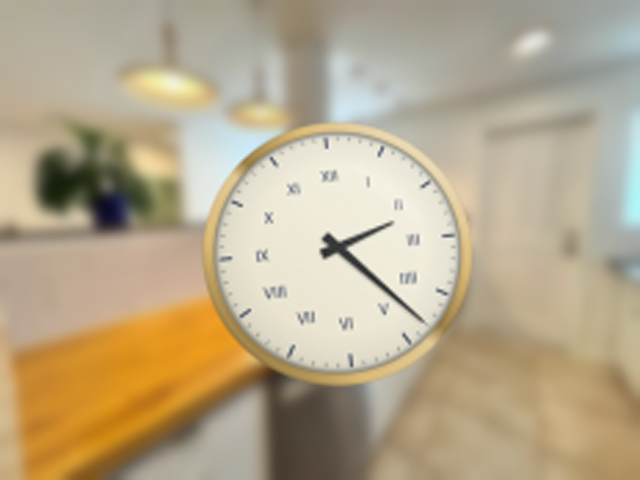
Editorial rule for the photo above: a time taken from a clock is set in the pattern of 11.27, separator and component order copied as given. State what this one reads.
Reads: 2.23
